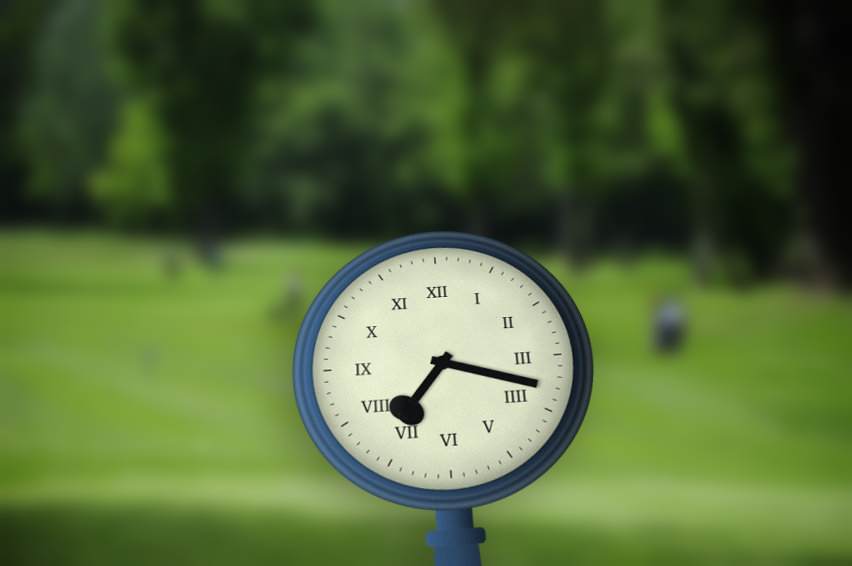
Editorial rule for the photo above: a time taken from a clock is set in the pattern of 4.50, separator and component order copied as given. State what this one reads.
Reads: 7.18
